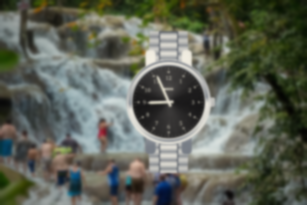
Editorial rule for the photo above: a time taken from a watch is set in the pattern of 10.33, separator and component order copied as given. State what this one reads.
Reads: 8.56
